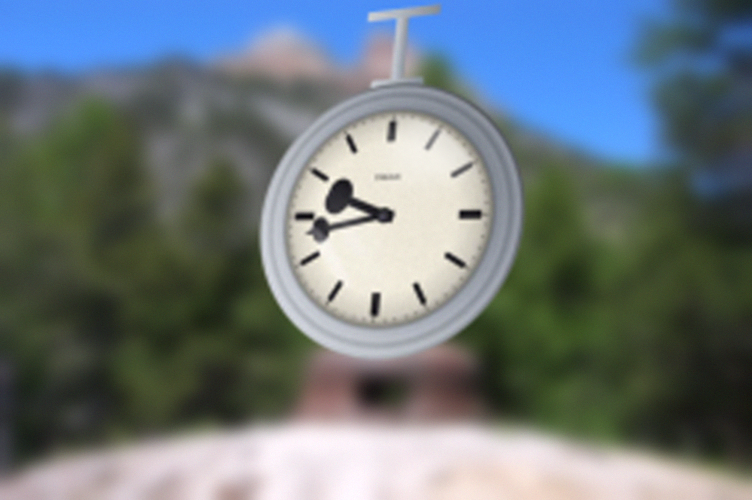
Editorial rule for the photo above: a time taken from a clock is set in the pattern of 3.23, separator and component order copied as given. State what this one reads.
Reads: 9.43
